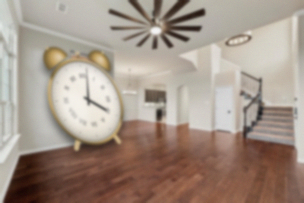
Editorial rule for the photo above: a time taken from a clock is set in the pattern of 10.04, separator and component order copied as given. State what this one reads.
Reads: 4.02
